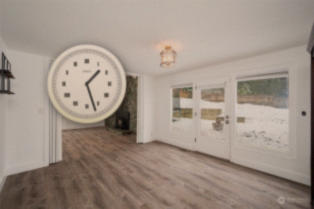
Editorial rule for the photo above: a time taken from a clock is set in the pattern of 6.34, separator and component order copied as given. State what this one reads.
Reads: 1.27
